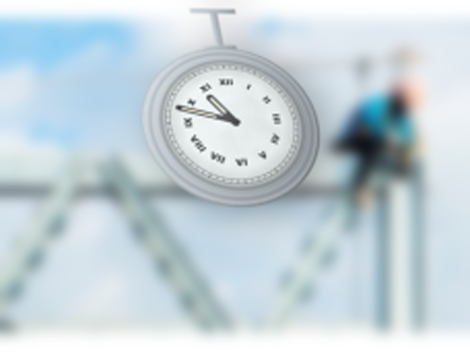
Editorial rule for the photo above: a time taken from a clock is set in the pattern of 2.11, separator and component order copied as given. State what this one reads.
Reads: 10.48
